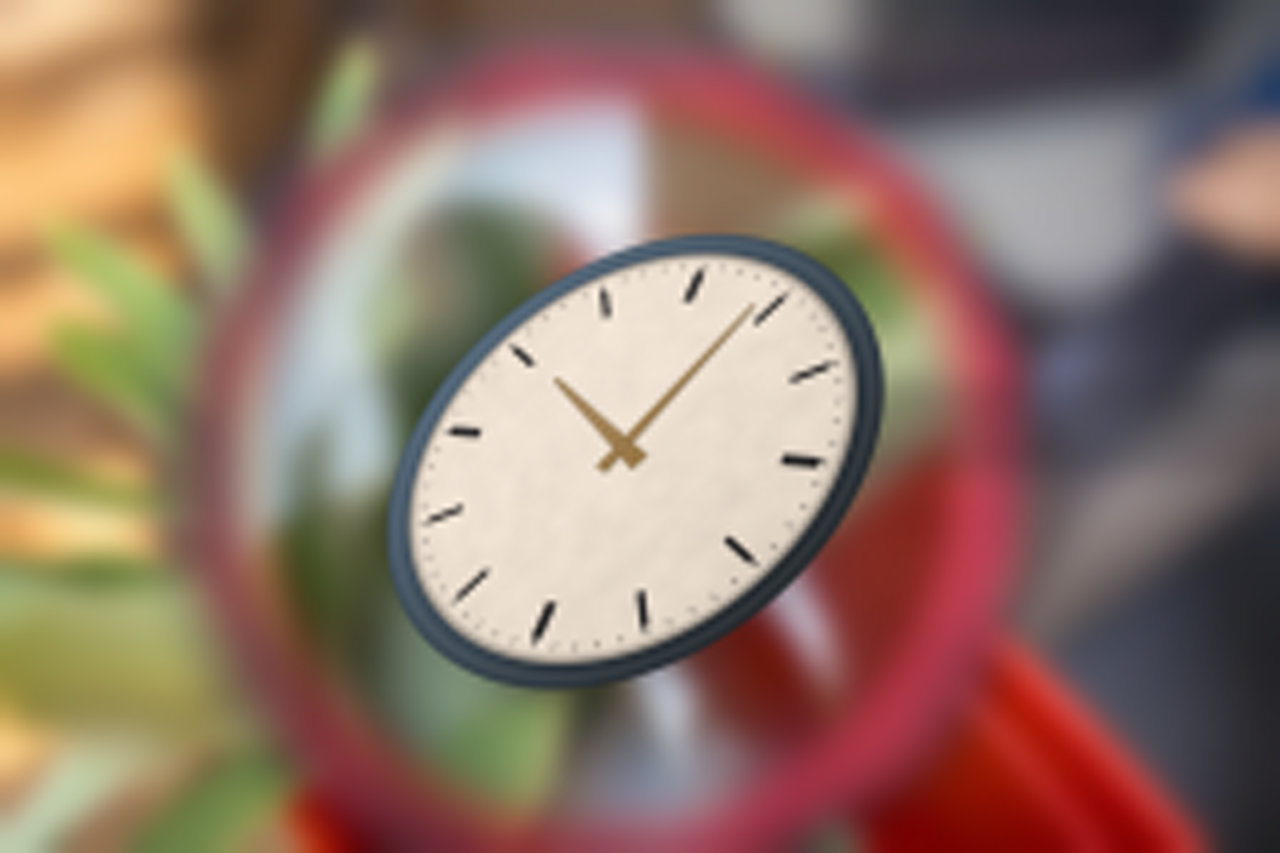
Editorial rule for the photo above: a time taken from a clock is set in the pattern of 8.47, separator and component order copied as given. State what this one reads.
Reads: 10.04
